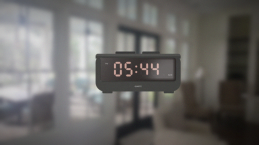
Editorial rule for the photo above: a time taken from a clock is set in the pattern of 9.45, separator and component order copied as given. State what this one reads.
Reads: 5.44
